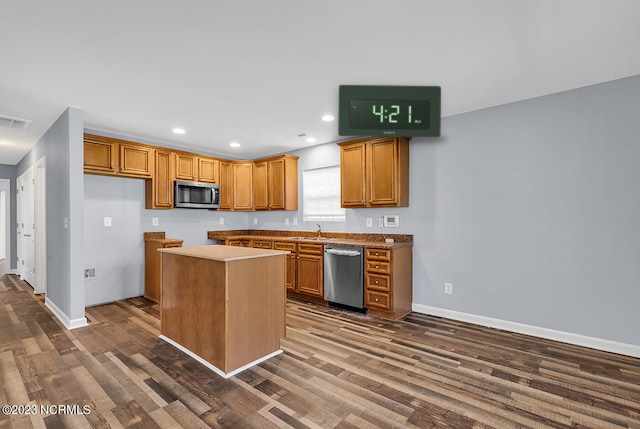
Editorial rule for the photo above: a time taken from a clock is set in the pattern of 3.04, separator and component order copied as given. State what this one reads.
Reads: 4.21
